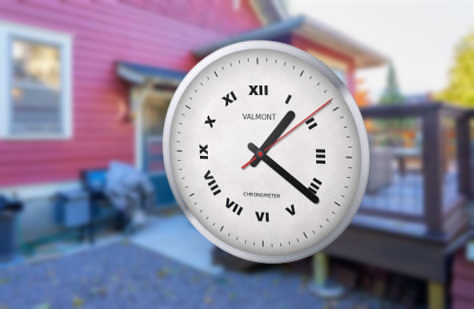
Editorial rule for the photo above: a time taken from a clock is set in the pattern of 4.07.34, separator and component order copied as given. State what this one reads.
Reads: 1.21.09
